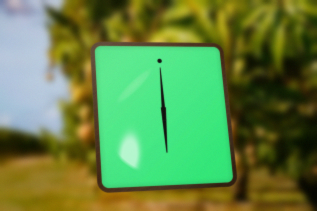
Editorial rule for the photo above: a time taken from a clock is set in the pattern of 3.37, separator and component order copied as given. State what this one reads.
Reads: 6.00
